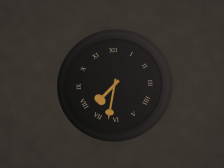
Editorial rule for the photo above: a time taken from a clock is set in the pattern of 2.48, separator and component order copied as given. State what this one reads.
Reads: 7.32
